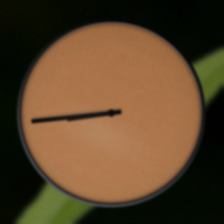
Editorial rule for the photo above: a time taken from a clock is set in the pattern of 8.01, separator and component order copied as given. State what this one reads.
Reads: 8.44
